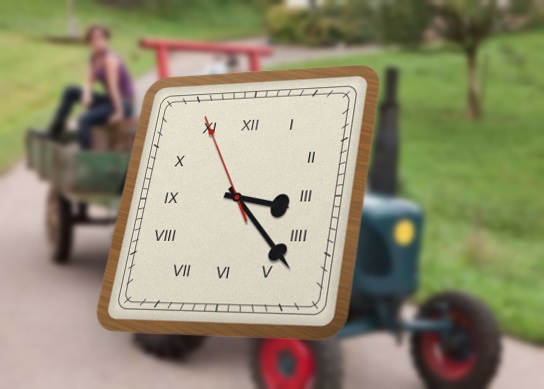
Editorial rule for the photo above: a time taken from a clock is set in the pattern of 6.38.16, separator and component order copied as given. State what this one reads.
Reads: 3.22.55
